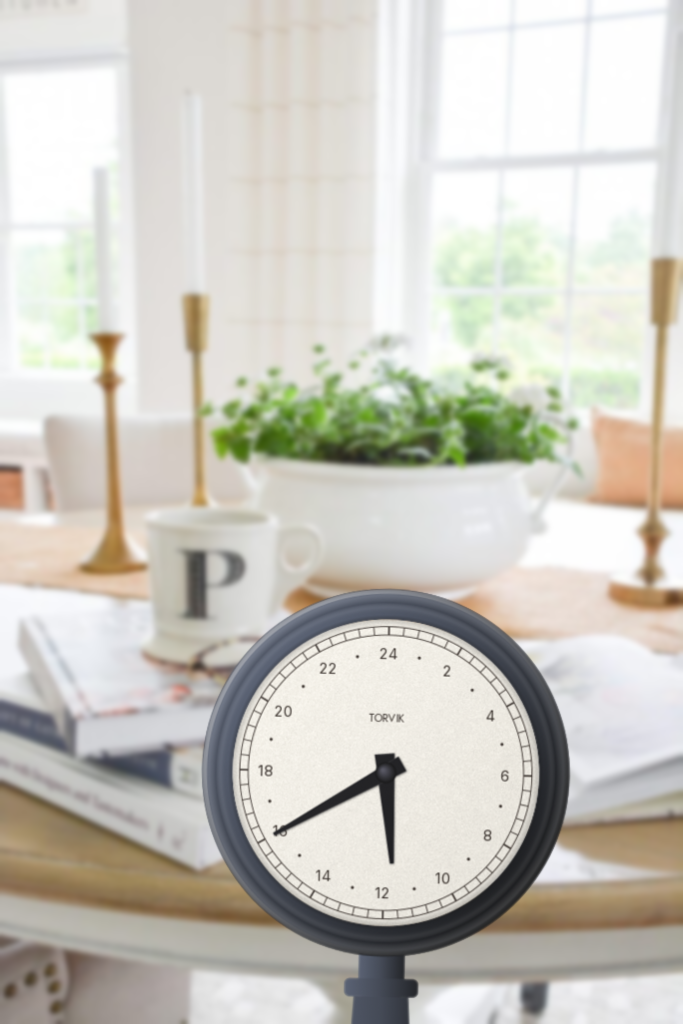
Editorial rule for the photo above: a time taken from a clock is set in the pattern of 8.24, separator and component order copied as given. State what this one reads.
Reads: 11.40
